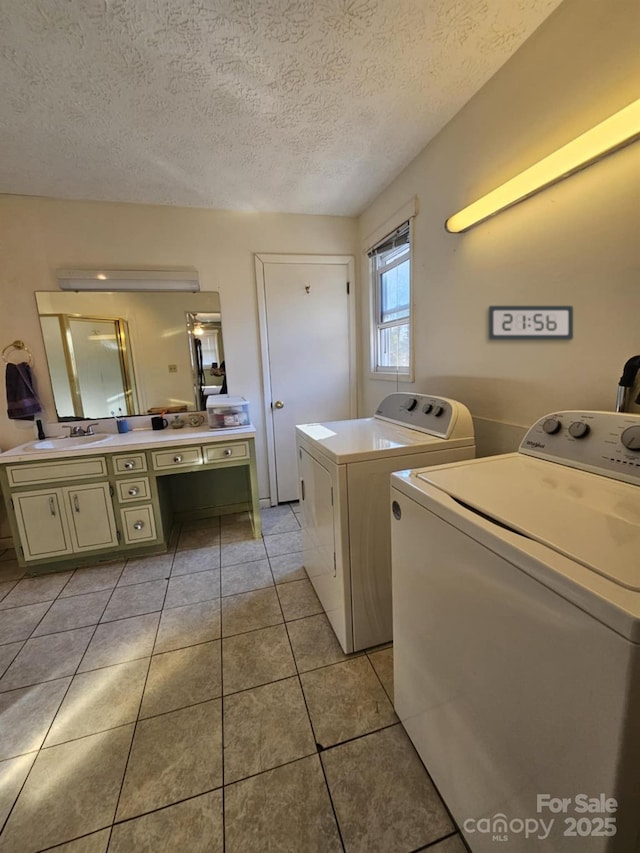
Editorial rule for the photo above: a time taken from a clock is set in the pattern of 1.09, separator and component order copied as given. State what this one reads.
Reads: 21.56
